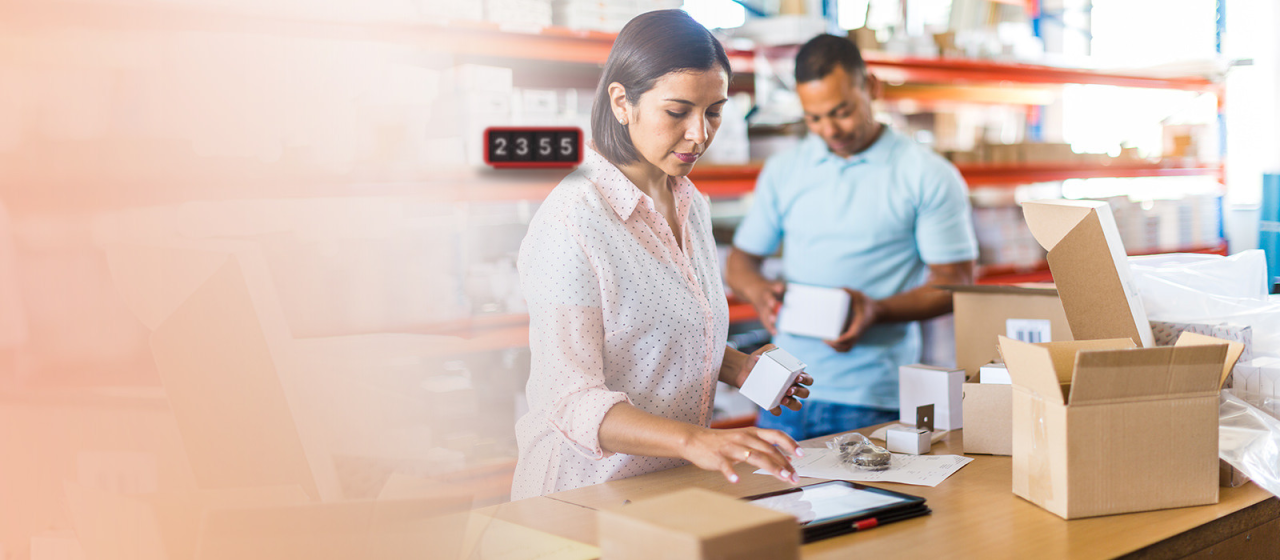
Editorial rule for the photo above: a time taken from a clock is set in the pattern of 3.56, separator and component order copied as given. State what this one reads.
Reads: 23.55
